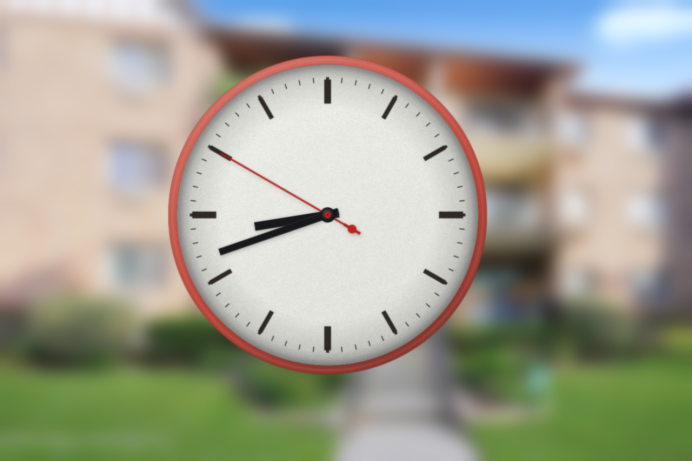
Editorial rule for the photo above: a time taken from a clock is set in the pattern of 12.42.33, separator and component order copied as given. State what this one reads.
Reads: 8.41.50
